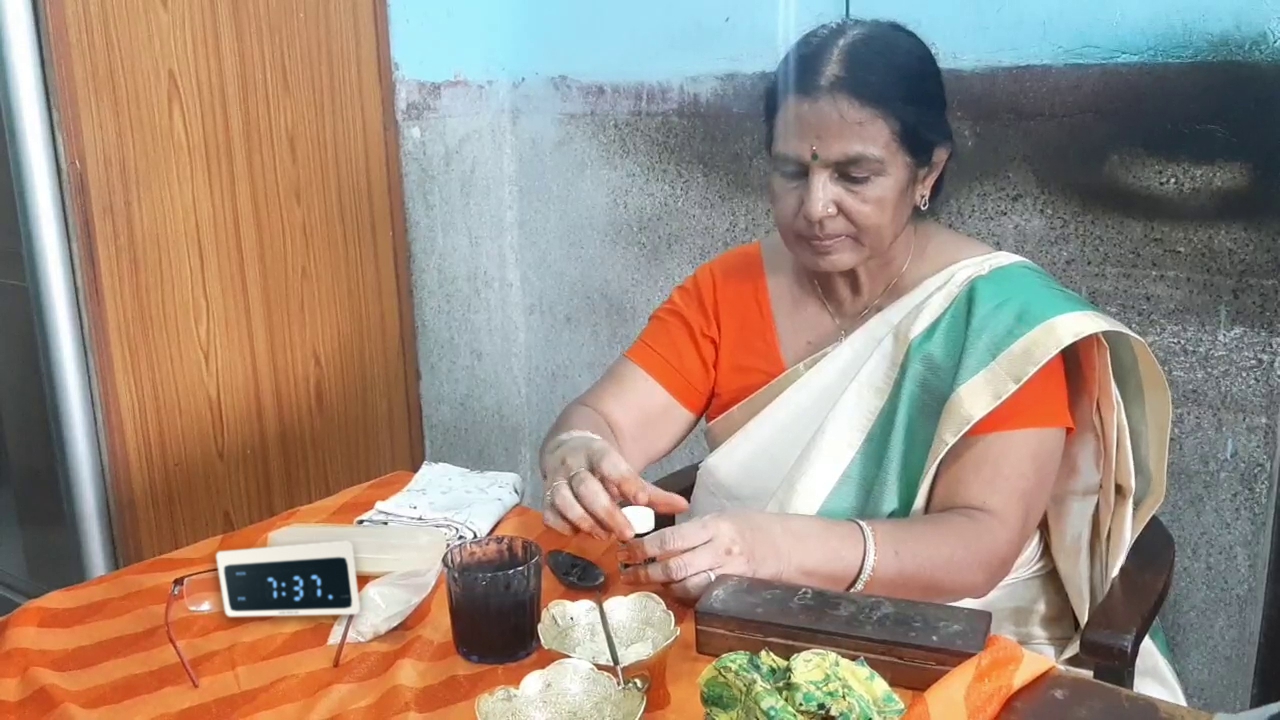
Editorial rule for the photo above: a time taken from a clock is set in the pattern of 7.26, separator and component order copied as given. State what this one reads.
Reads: 7.37
